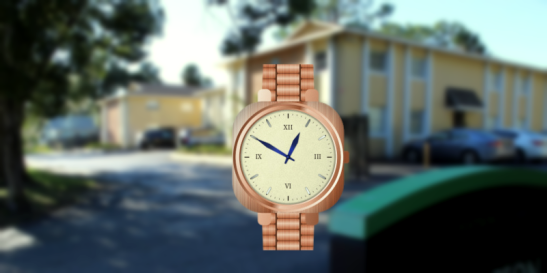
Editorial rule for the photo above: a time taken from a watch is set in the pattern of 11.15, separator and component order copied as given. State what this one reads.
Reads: 12.50
